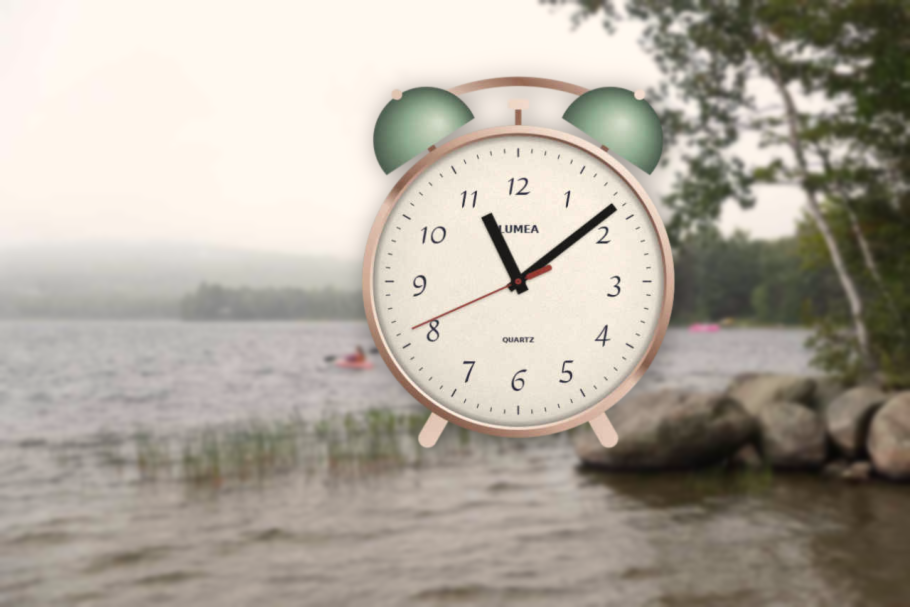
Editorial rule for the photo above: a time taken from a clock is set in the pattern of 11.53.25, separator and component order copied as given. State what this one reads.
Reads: 11.08.41
